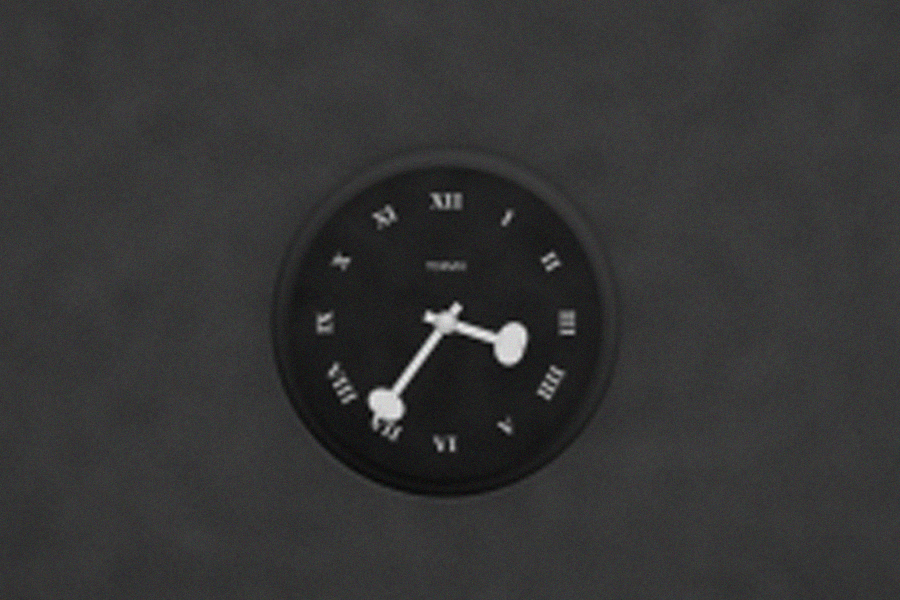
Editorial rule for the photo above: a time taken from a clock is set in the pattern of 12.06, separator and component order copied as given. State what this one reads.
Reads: 3.36
